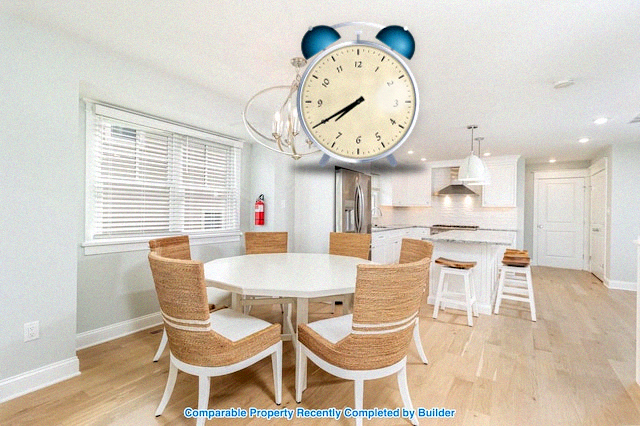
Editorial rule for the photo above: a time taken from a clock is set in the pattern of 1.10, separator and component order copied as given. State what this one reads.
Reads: 7.40
